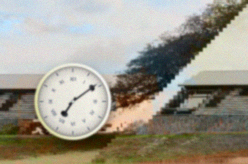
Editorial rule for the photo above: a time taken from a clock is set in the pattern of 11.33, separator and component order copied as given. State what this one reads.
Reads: 7.09
